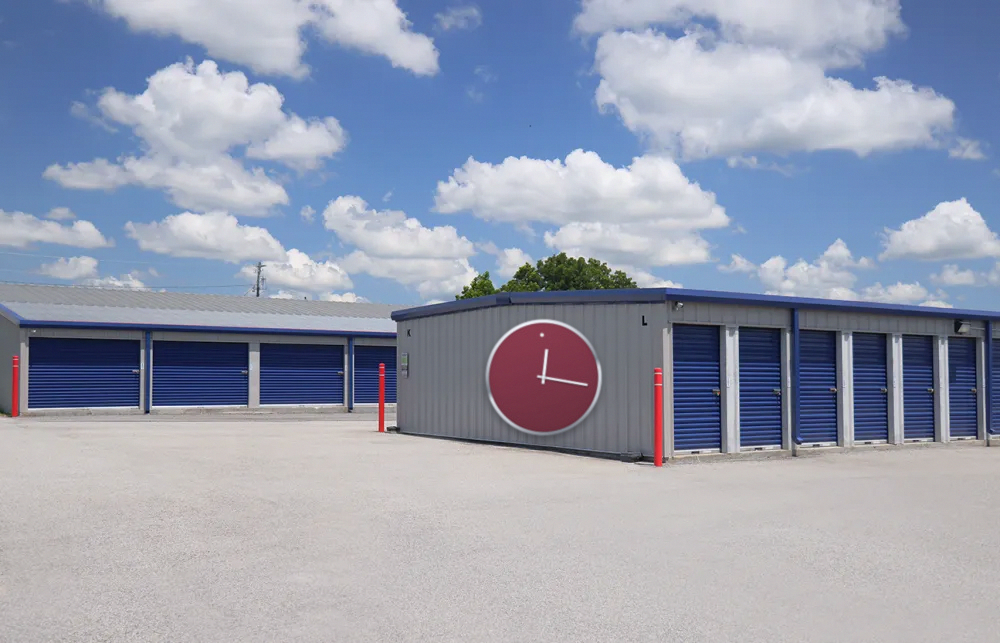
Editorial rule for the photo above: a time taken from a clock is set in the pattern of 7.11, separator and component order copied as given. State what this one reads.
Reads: 12.17
